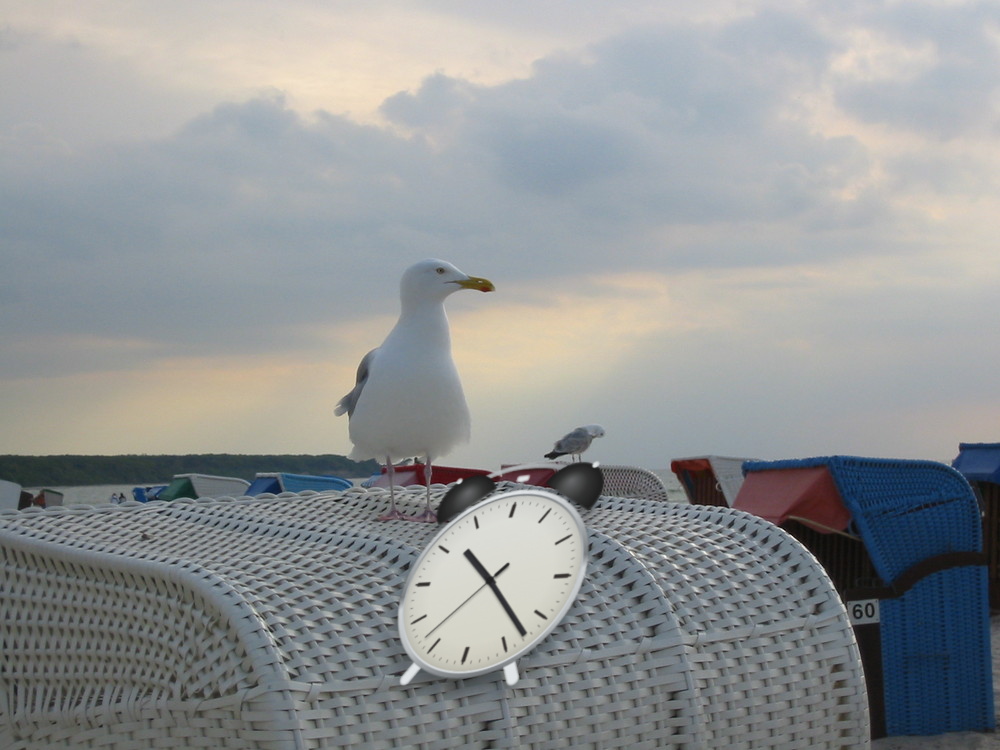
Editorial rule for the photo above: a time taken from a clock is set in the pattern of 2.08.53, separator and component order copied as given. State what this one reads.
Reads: 10.22.37
